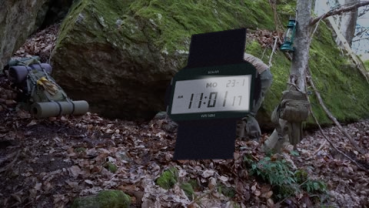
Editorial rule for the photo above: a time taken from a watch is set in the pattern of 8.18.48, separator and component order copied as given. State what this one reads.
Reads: 11.01.17
